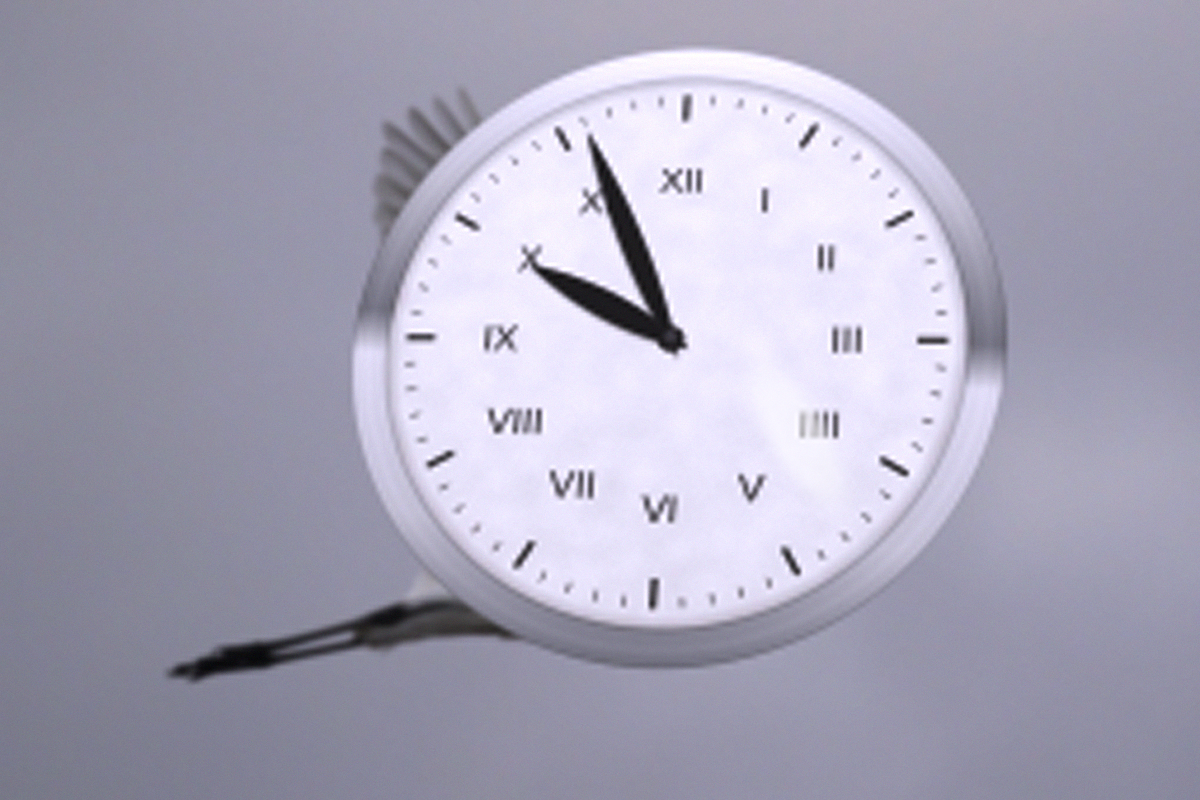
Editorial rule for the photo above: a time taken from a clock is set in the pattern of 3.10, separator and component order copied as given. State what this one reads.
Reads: 9.56
